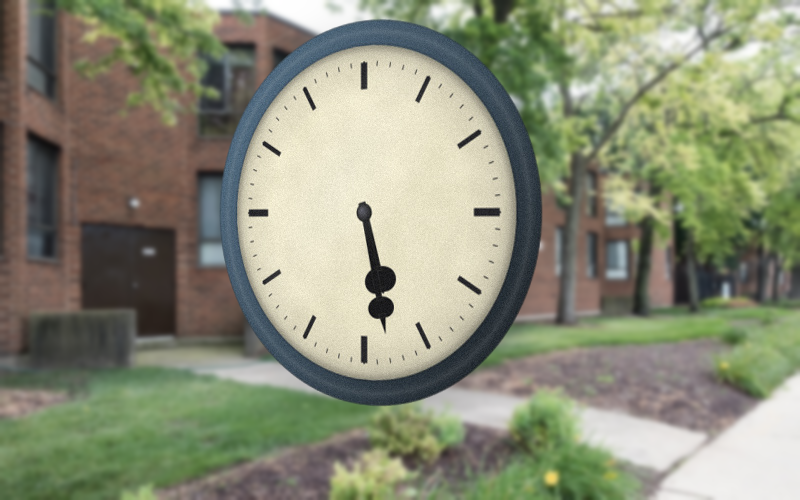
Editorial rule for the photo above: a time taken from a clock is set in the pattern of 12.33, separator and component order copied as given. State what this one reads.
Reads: 5.28
